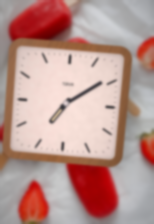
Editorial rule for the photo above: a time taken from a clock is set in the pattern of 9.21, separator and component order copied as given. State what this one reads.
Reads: 7.09
